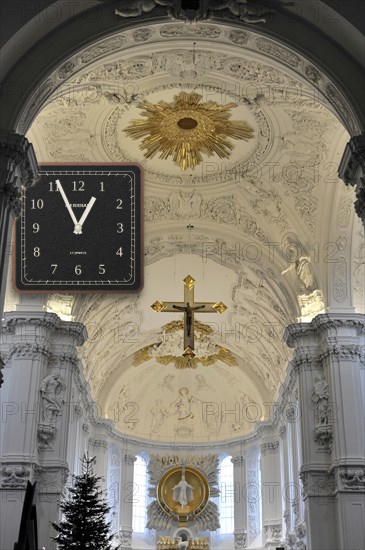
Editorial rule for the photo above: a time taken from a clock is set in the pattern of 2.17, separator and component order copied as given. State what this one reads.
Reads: 12.56
